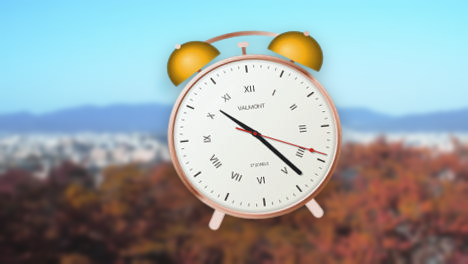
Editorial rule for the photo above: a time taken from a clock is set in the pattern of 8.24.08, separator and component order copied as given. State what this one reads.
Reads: 10.23.19
